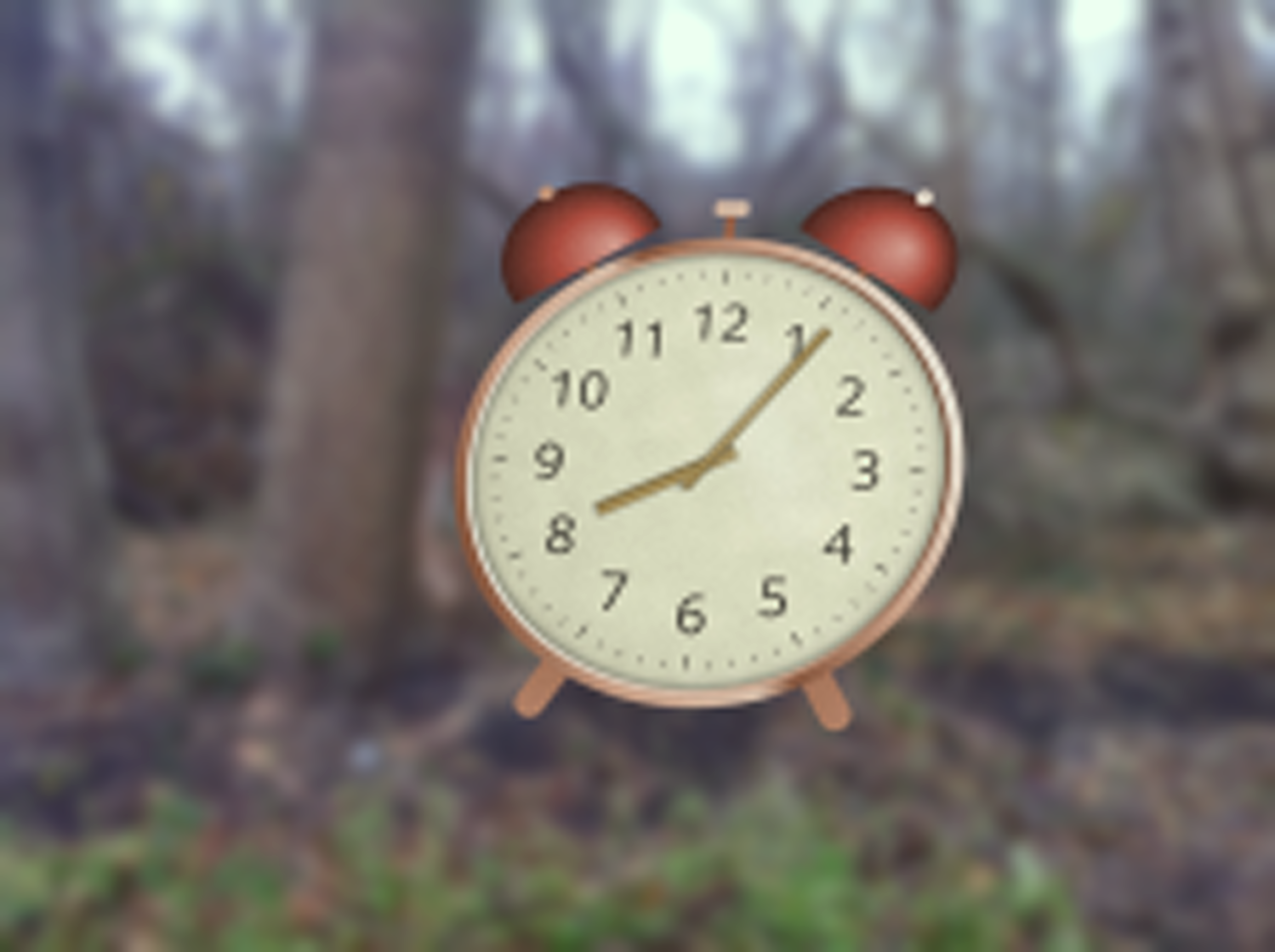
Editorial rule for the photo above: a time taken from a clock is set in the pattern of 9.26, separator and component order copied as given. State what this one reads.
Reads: 8.06
